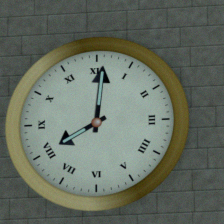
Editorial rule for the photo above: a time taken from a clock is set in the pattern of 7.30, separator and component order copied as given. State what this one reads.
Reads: 8.01
